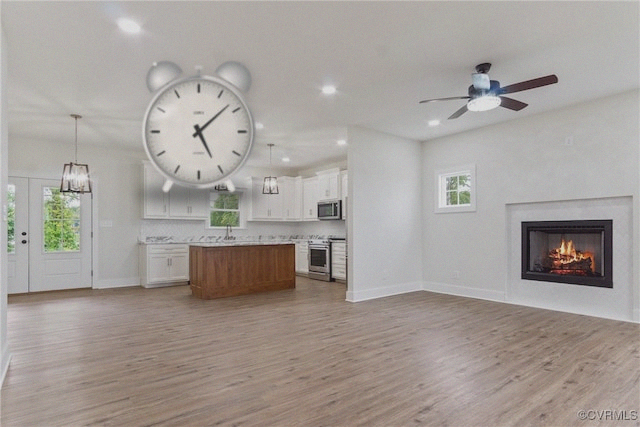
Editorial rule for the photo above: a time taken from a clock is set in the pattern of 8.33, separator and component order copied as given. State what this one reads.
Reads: 5.08
